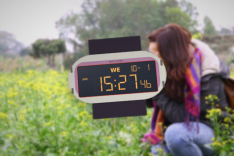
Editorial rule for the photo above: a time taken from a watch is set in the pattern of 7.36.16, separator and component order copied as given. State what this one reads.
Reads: 15.27.46
